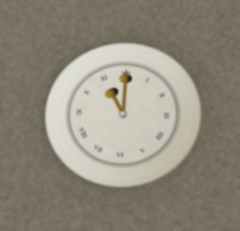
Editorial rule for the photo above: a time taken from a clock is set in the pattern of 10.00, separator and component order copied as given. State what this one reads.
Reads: 11.00
